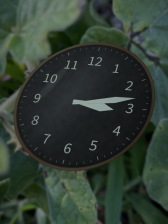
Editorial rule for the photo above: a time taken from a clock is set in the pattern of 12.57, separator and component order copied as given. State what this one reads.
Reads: 3.13
